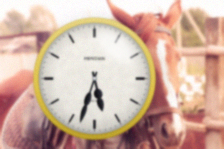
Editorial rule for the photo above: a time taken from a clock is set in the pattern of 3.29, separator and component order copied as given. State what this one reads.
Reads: 5.33
